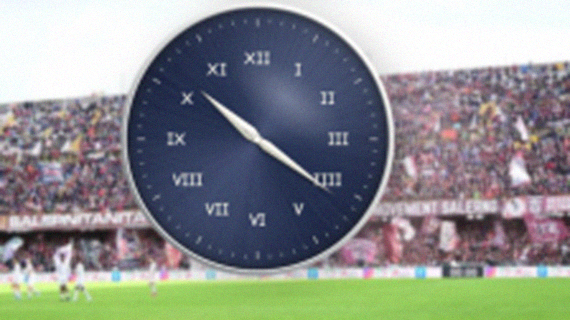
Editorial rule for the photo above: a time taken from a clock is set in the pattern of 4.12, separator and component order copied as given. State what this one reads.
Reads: 10.21
